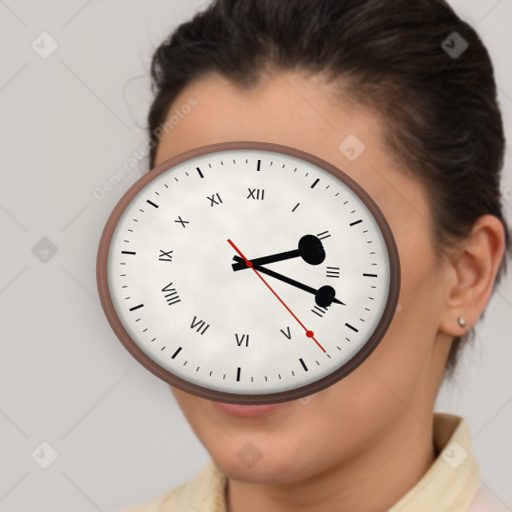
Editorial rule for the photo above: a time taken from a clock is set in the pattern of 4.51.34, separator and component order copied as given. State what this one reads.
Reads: 2.18.23
